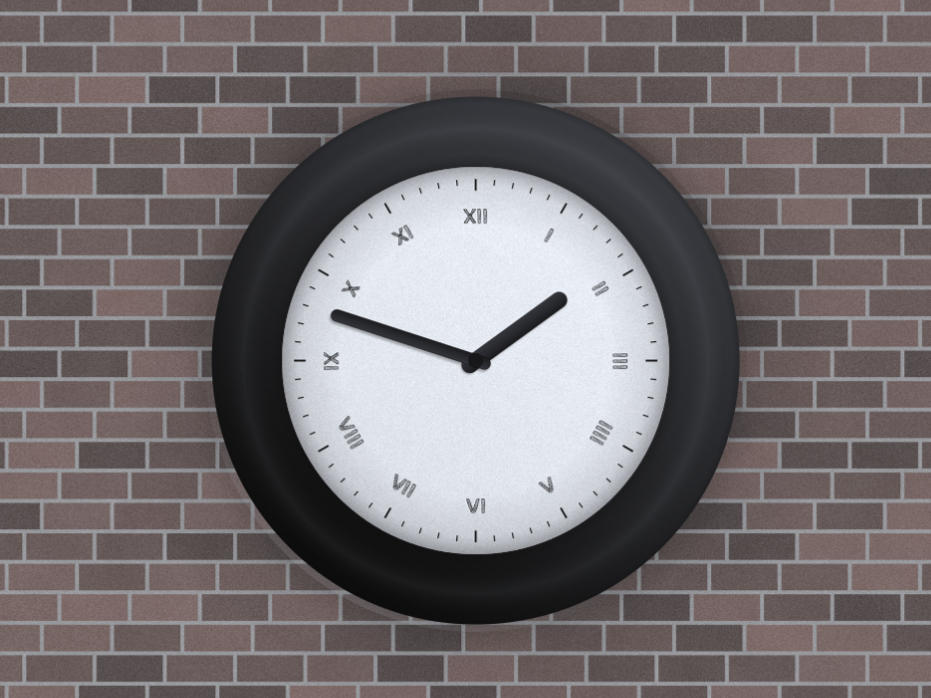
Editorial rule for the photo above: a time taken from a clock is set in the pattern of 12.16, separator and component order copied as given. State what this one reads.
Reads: 1.48
